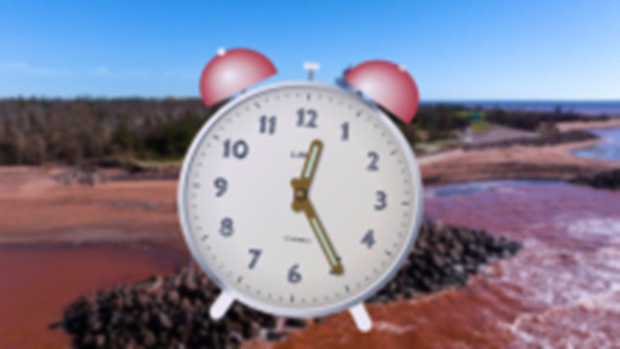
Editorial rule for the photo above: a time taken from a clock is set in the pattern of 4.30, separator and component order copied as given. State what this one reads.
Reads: 12.25
